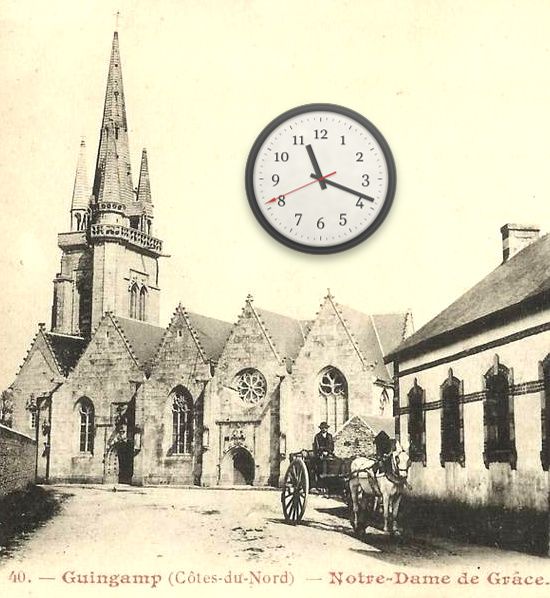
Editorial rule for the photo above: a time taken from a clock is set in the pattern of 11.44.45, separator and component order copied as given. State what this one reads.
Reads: 11.18.41
